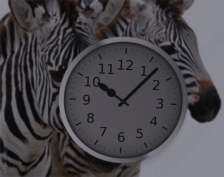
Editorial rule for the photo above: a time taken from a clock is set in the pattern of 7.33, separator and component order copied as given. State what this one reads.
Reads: 10.07
